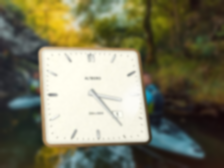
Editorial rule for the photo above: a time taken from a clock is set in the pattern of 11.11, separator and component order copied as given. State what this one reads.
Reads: 3.24
